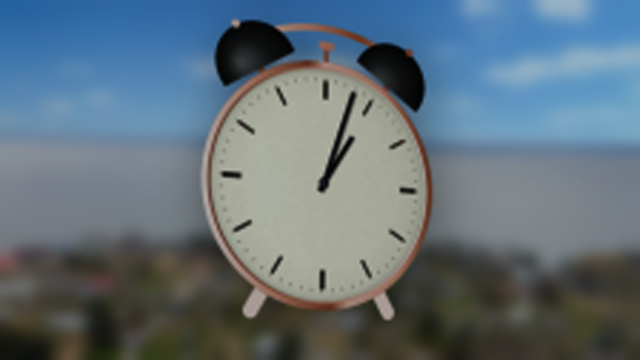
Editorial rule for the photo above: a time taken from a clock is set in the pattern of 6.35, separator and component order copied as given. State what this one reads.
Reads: 1.03
